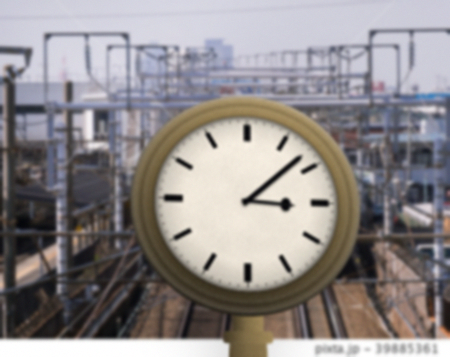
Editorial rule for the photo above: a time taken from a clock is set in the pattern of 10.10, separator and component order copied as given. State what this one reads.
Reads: 3.08
